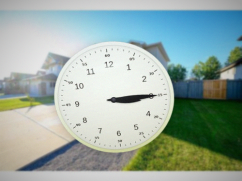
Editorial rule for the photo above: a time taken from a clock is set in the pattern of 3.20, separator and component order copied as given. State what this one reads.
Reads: 3.15
